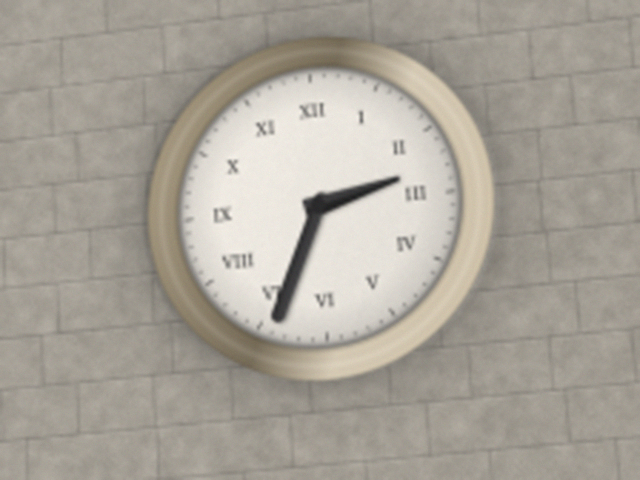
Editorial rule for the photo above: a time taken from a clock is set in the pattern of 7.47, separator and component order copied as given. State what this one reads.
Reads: 2.34
